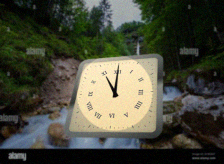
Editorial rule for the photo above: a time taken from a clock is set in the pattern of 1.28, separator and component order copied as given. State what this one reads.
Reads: 11.00
